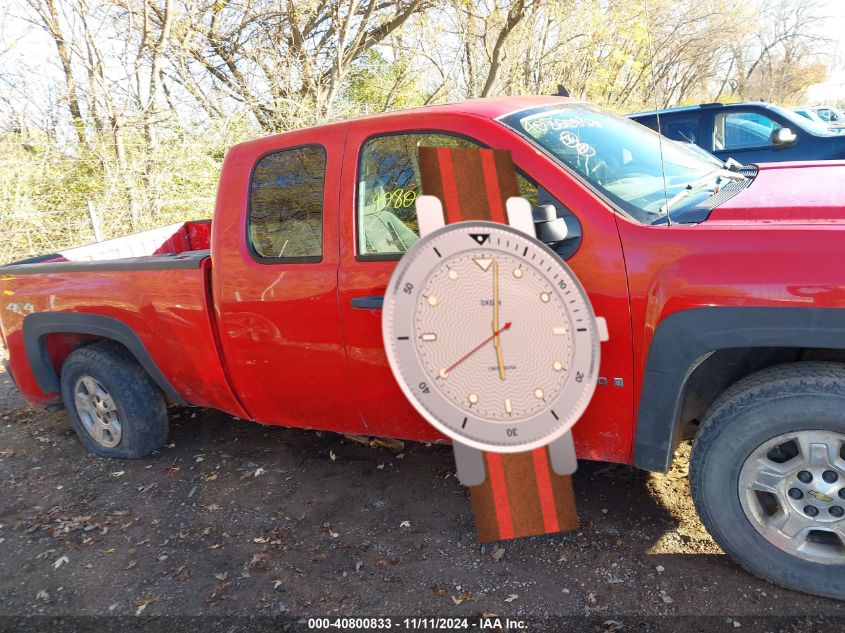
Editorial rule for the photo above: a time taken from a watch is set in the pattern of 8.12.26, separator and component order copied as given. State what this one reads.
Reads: 6.01.40
